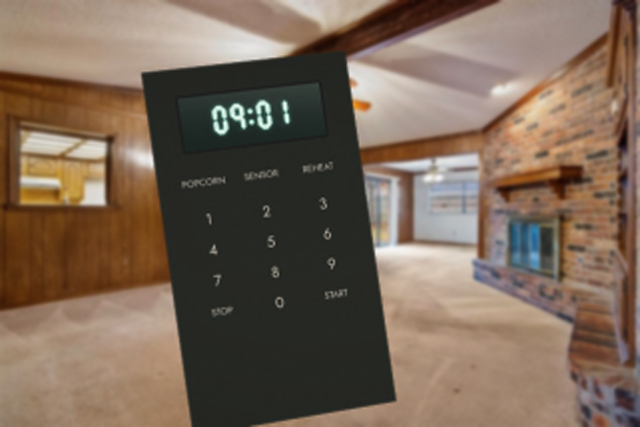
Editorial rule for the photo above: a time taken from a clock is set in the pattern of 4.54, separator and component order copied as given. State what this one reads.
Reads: 9.01
